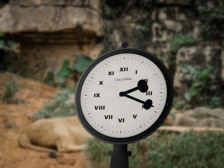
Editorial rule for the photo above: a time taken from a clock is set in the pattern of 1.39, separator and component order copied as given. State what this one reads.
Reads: 2.19
